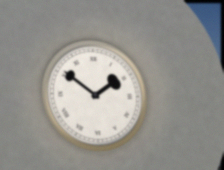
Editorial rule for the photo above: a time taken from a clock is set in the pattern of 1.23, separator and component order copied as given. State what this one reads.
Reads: 1.51
